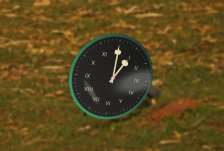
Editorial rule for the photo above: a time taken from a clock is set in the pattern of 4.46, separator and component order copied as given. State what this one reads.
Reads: 1.00
